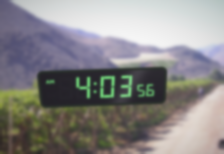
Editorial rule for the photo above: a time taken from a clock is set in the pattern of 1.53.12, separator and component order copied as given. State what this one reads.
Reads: 4.03.56
